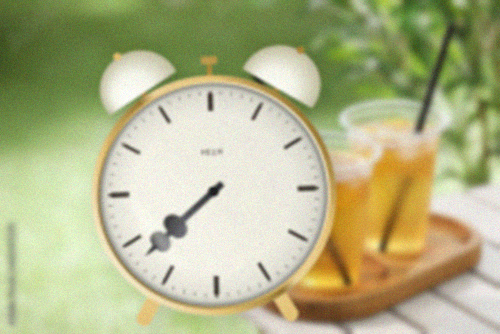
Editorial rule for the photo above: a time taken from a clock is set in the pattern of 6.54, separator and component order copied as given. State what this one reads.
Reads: 7.38
